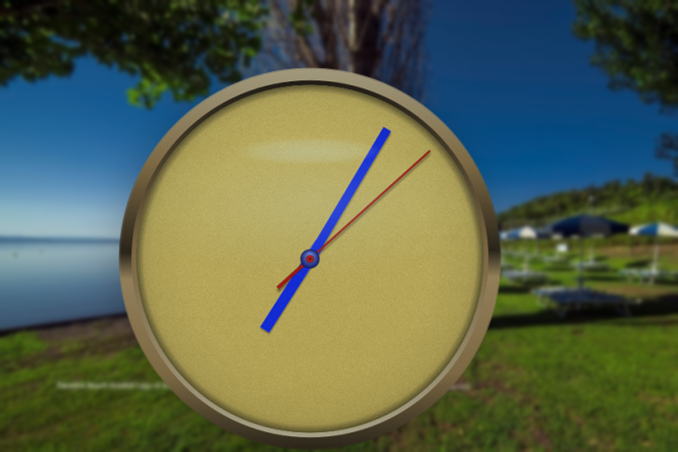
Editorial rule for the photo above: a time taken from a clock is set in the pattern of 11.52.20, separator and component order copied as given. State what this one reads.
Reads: 7.05.08
